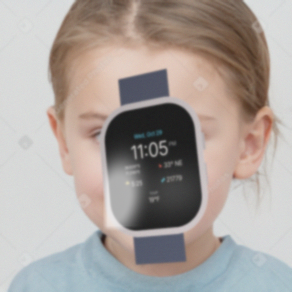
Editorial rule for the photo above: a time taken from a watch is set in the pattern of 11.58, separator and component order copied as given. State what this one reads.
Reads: 11.05
